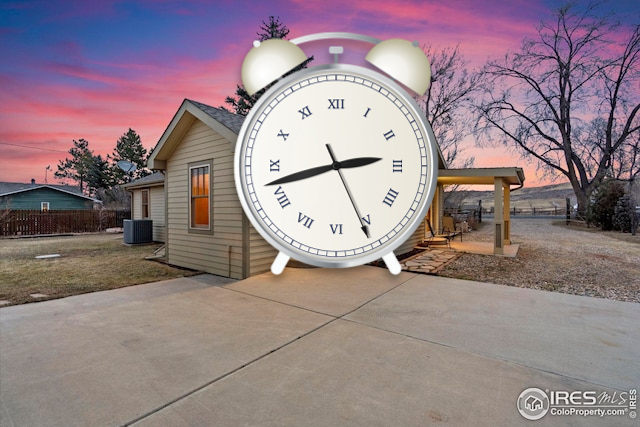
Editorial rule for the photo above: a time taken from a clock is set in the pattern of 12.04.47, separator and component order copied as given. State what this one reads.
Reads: 2.42.26
